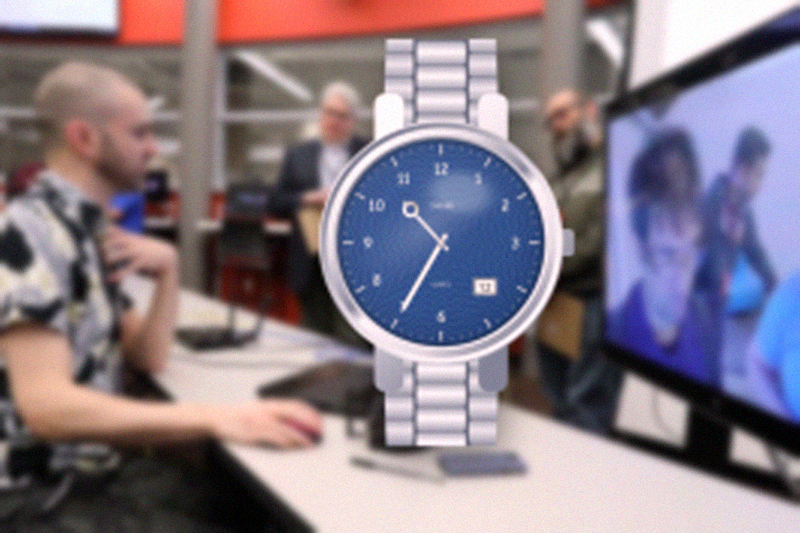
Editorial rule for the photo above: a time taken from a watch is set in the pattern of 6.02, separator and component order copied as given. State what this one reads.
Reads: 10.35
